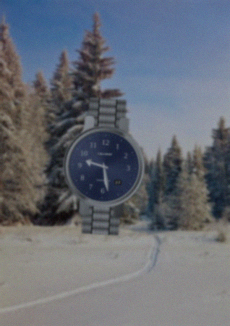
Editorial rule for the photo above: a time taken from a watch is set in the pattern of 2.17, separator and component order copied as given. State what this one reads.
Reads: 9.28
